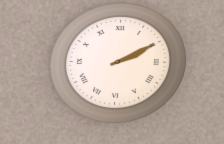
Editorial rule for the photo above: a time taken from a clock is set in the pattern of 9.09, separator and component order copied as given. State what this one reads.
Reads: 2.10
